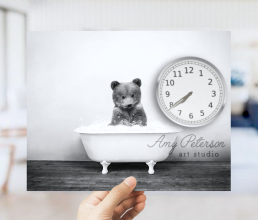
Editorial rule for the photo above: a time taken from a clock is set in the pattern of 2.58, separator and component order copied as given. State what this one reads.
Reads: 7.39
